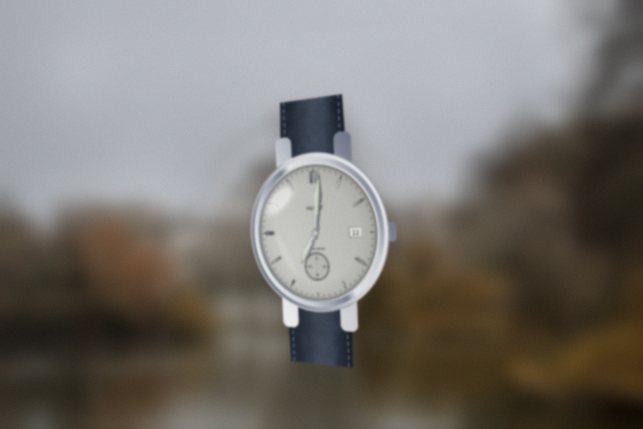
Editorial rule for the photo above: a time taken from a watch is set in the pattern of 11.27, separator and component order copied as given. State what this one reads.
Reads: 7.01
